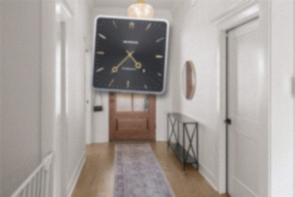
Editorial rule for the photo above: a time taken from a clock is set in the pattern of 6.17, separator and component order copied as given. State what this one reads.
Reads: 4.37
